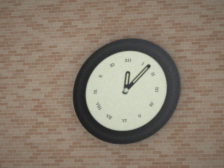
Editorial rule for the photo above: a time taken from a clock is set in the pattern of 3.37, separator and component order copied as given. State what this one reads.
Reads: 12.07
